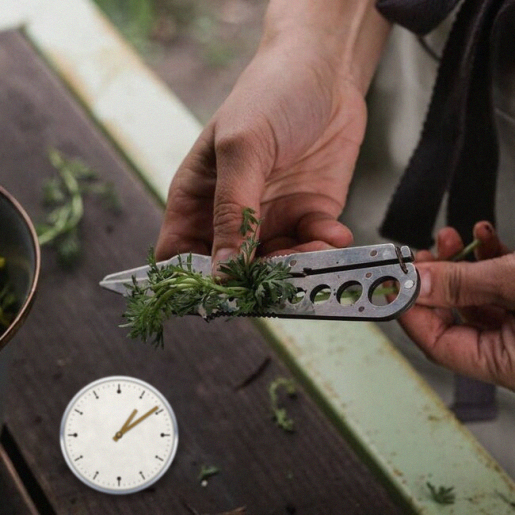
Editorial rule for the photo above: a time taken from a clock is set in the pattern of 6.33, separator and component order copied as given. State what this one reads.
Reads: 1.09
